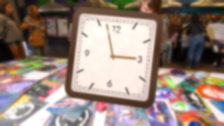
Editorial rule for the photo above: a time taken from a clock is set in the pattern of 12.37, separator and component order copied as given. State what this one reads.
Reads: 2.57
